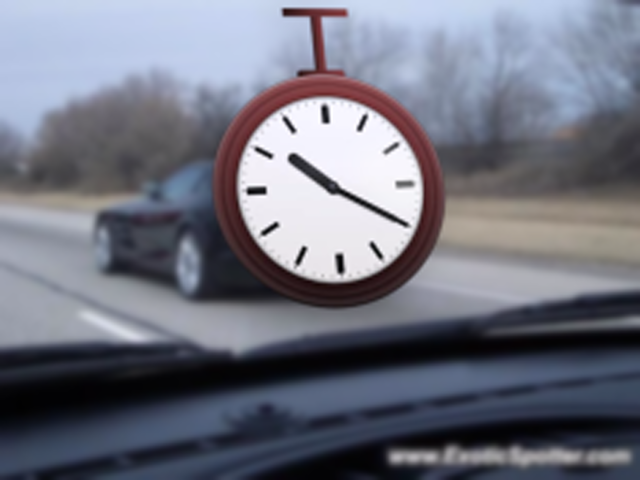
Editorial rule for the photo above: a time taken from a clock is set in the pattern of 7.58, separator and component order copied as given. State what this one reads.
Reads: 10.20
